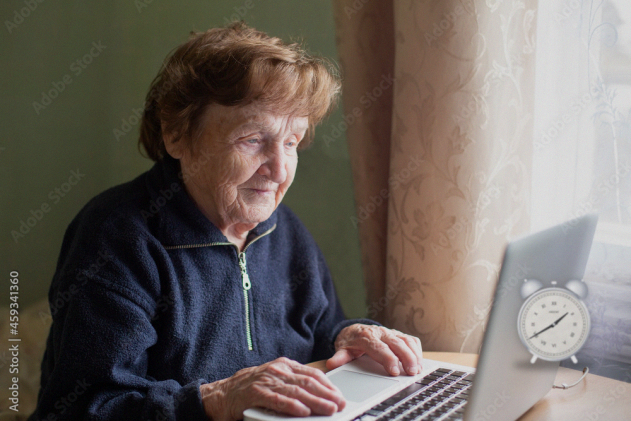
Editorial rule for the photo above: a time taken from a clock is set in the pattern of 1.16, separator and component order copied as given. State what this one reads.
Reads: 1.40
